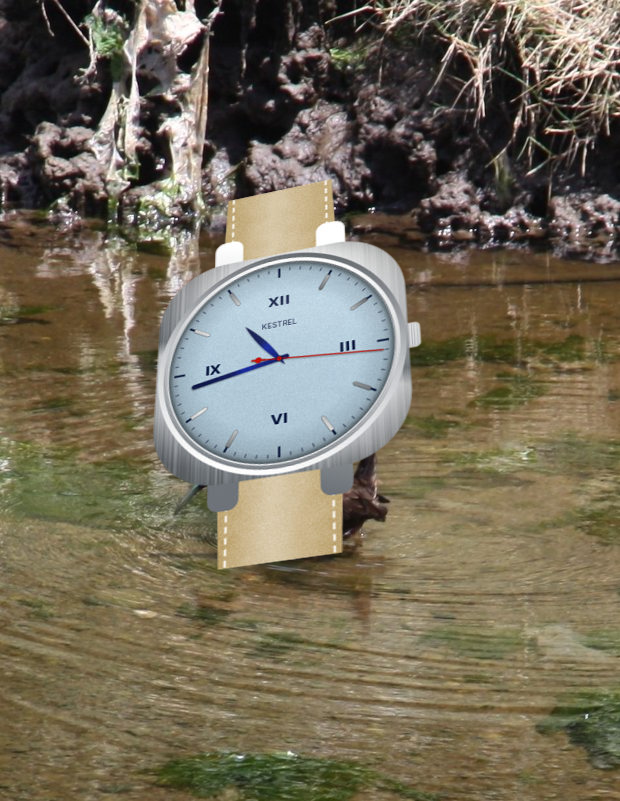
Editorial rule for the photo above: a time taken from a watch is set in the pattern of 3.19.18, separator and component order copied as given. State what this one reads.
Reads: 10.43.16
